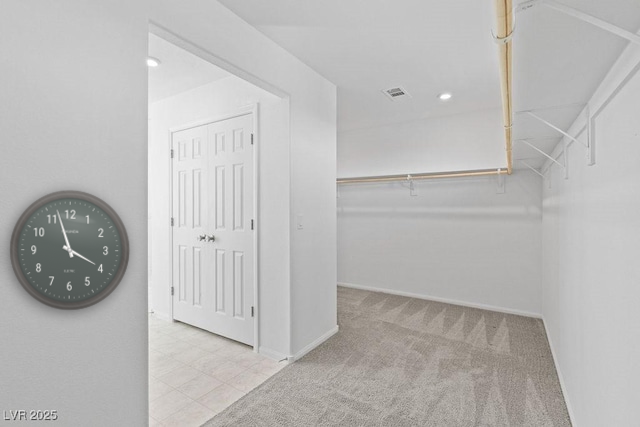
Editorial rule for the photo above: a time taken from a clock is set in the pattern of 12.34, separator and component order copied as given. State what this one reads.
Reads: 3.57
